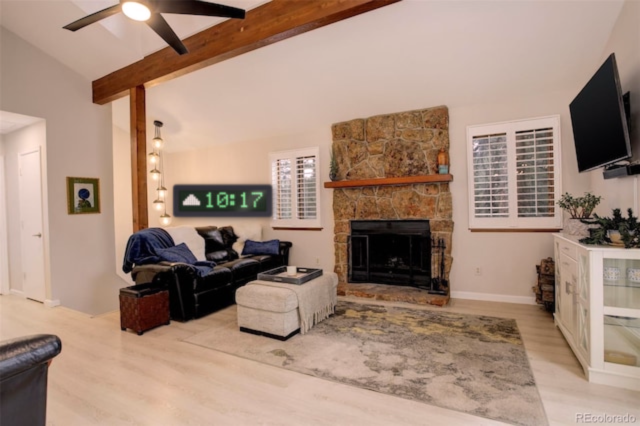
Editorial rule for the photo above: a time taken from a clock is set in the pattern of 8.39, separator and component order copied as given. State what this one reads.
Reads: 10.17
